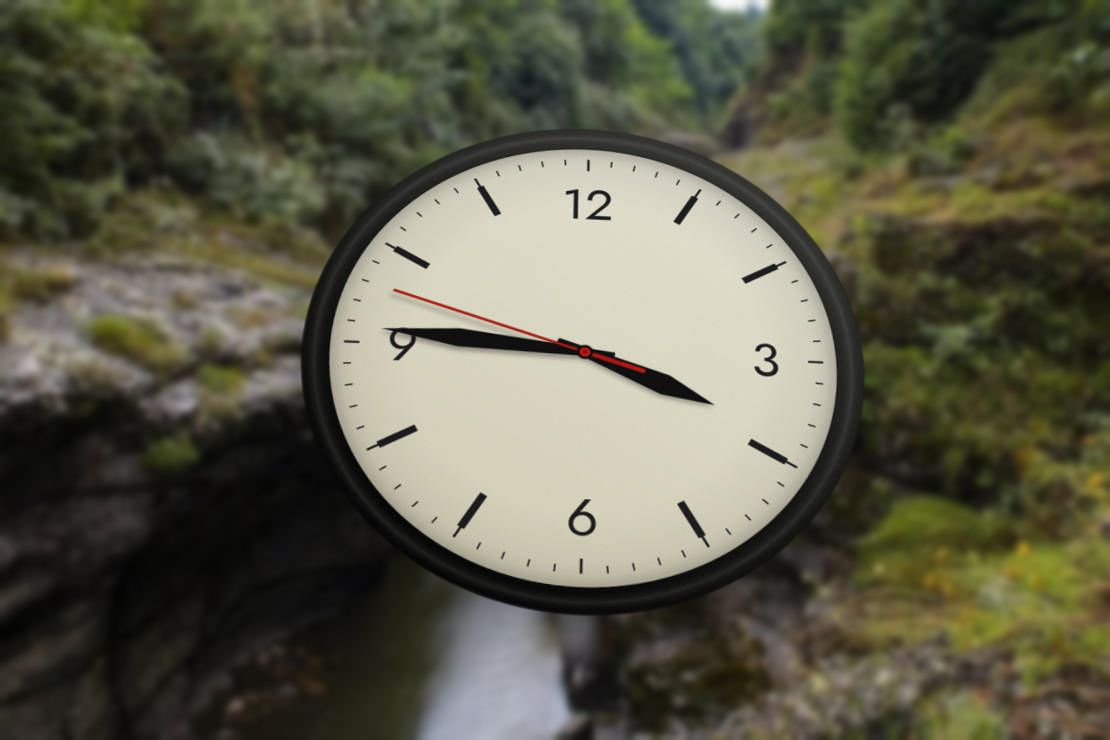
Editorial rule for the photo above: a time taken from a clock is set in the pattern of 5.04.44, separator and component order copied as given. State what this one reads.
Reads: 3.45.48
